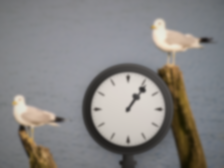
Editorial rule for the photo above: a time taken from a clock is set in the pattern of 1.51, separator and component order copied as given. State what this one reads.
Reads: 1.06
